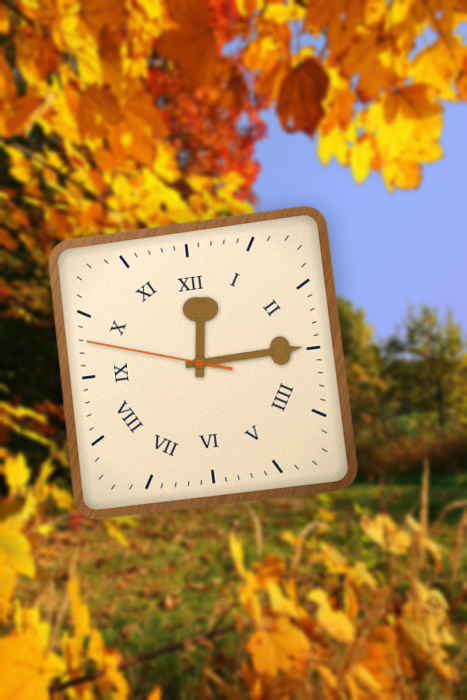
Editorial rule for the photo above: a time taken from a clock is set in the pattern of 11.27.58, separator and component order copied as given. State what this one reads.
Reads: 12.14.48
